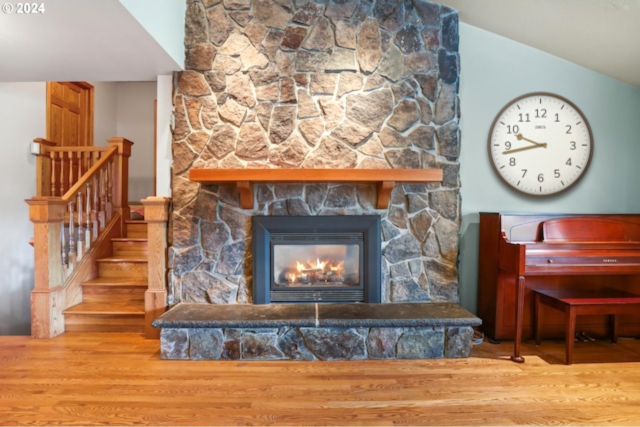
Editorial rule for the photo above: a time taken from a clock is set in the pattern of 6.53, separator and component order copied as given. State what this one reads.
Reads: 9.43
